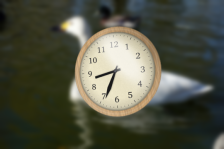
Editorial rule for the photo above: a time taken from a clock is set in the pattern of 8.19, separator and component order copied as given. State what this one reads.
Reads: 8.34
